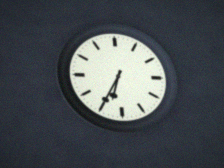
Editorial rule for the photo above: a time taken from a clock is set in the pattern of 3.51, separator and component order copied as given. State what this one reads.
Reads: 6.35
